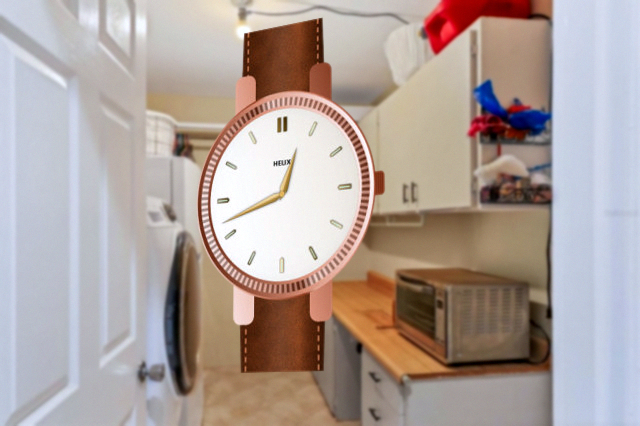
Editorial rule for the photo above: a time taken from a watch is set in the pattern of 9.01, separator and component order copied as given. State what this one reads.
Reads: 12.42
